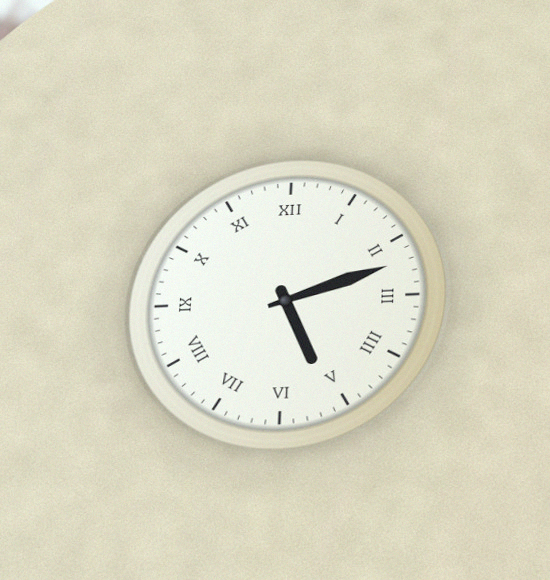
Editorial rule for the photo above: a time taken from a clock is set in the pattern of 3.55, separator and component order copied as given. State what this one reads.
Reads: 5.12
